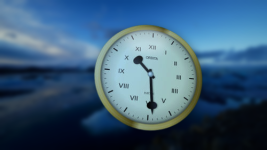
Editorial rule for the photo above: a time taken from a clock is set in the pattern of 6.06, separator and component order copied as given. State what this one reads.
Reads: 10.29
